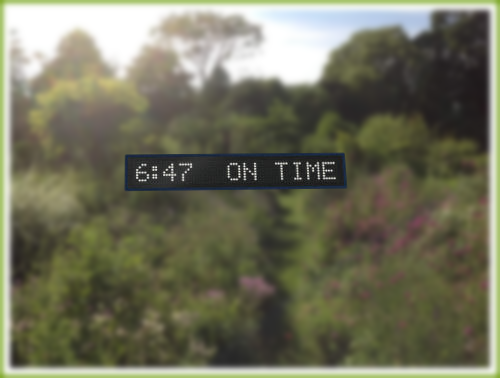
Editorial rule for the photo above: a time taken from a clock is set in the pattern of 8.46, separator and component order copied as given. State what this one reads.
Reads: 6.47
